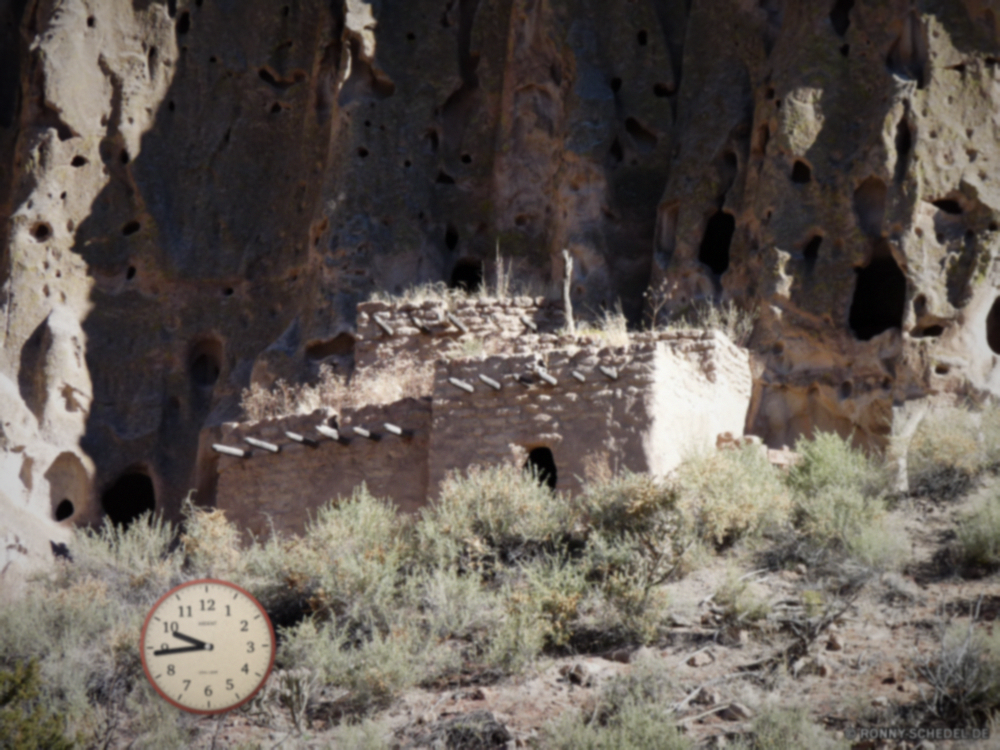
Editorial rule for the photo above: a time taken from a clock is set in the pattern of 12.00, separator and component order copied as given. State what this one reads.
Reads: 9.44
